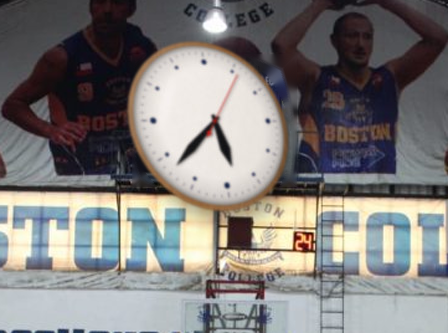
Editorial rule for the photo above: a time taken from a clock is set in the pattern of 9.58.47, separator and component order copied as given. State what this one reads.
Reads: 5.38.06
